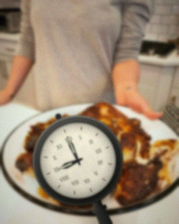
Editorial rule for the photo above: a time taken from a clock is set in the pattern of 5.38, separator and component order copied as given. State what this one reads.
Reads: 9.00
